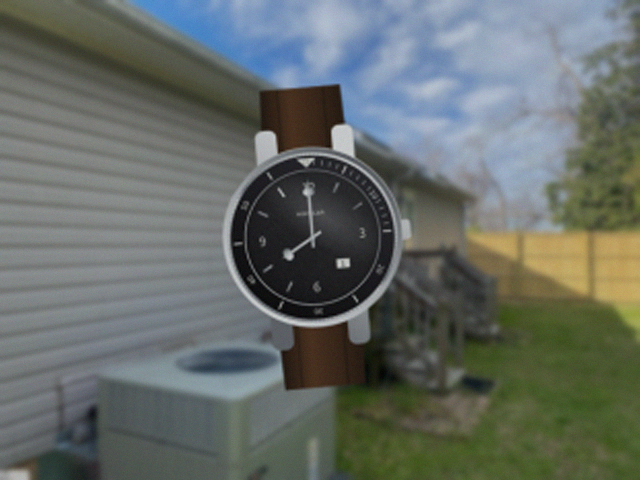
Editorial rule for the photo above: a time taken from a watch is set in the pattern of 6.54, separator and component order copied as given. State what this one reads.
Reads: 8.00
